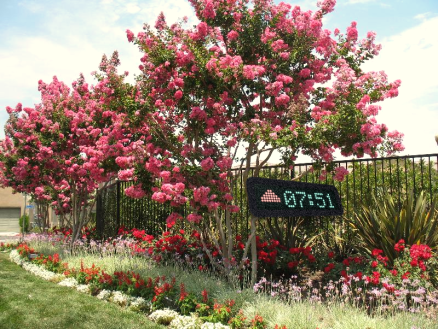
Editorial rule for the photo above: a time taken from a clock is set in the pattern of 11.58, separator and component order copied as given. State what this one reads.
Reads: 7.51
